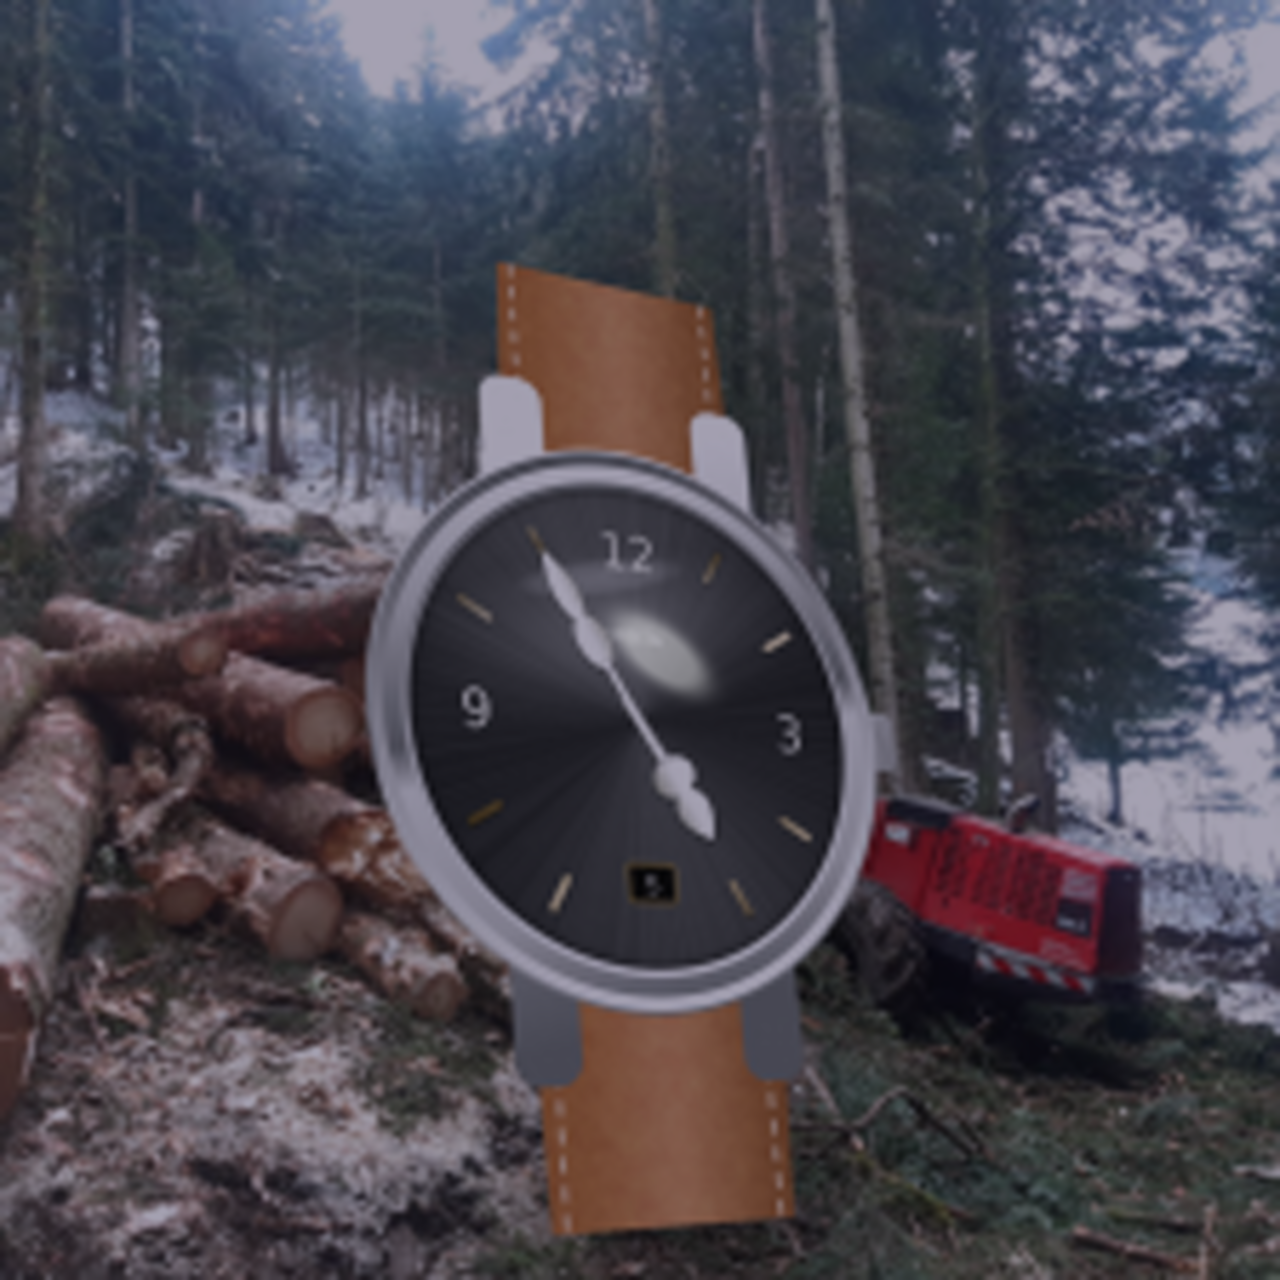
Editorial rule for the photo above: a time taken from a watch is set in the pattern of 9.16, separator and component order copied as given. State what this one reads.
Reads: 4.55
